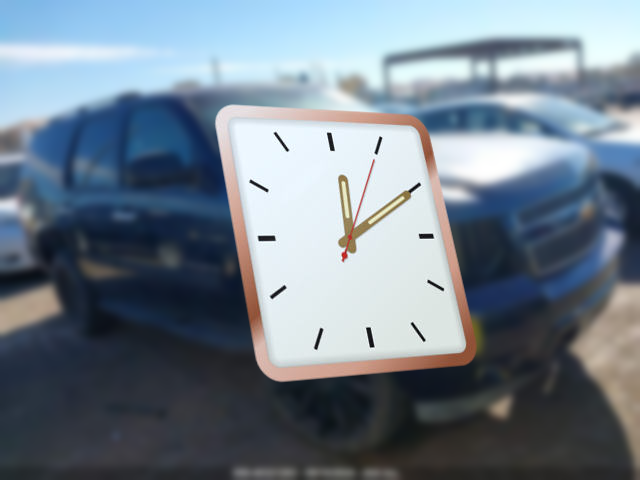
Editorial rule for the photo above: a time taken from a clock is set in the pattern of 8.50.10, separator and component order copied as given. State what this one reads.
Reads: 12.10.05
